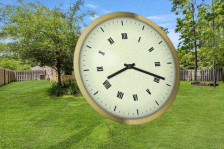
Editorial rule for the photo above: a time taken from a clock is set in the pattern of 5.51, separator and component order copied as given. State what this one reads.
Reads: 8.19
